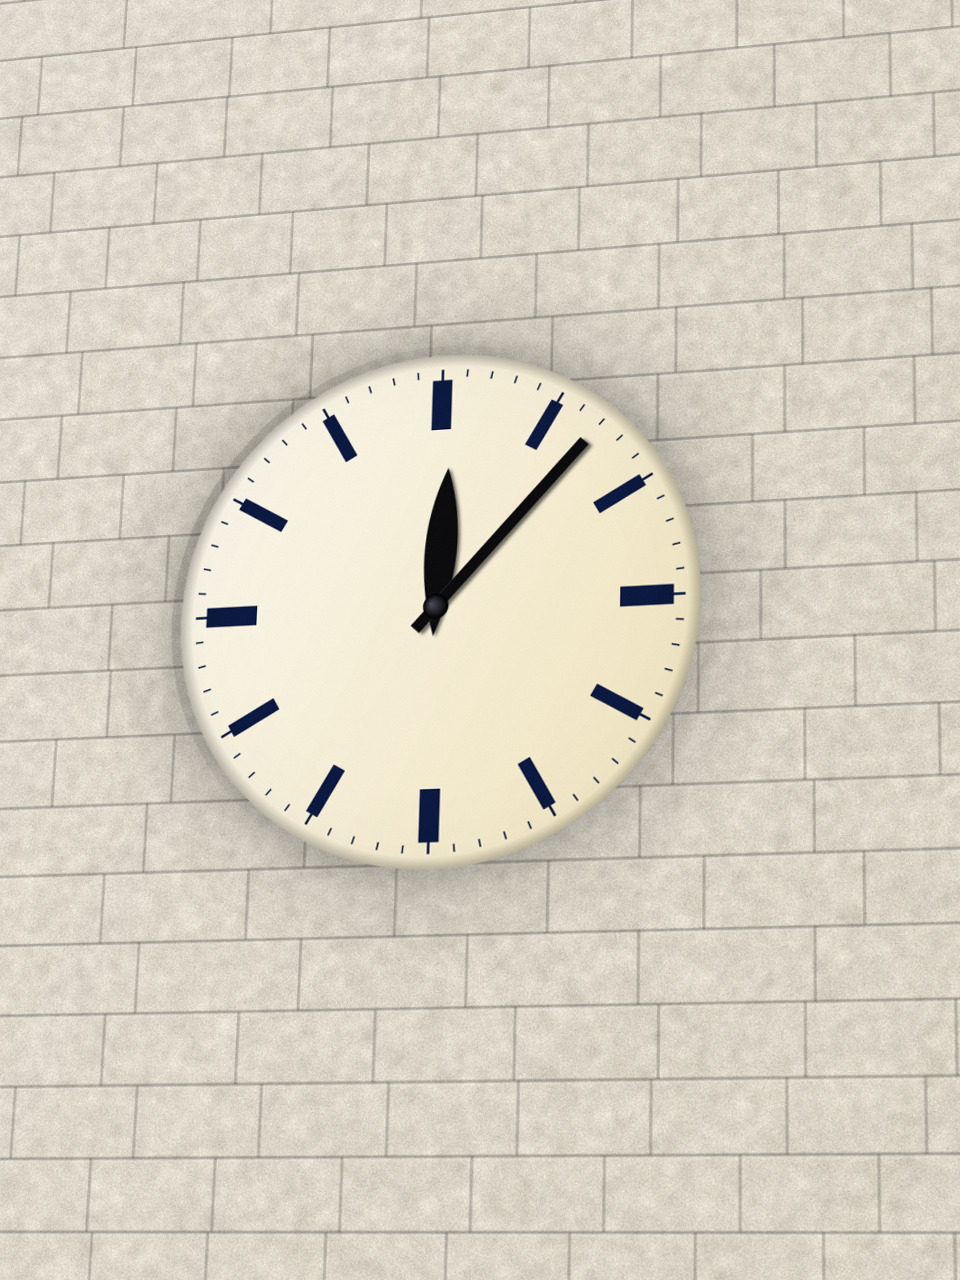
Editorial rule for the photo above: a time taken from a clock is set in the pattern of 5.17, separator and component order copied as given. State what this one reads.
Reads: 12.07
